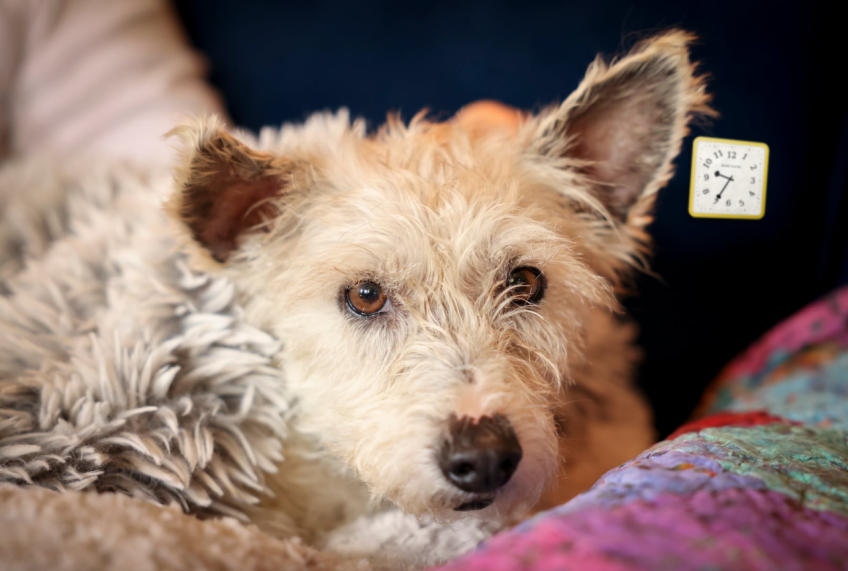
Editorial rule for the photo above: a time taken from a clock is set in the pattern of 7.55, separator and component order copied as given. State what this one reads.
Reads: 9.35
